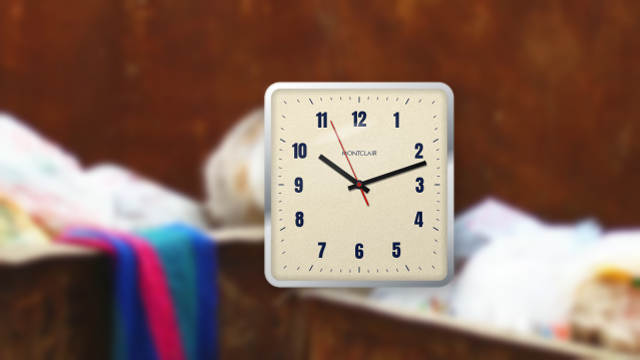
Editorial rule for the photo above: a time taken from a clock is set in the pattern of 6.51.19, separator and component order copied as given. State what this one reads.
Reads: 10.11.56
